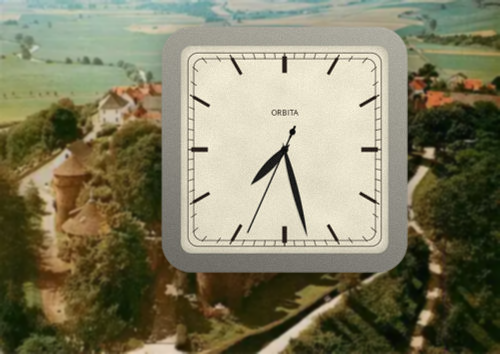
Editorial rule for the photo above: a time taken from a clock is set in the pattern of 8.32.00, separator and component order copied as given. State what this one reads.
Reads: 7.27.34
